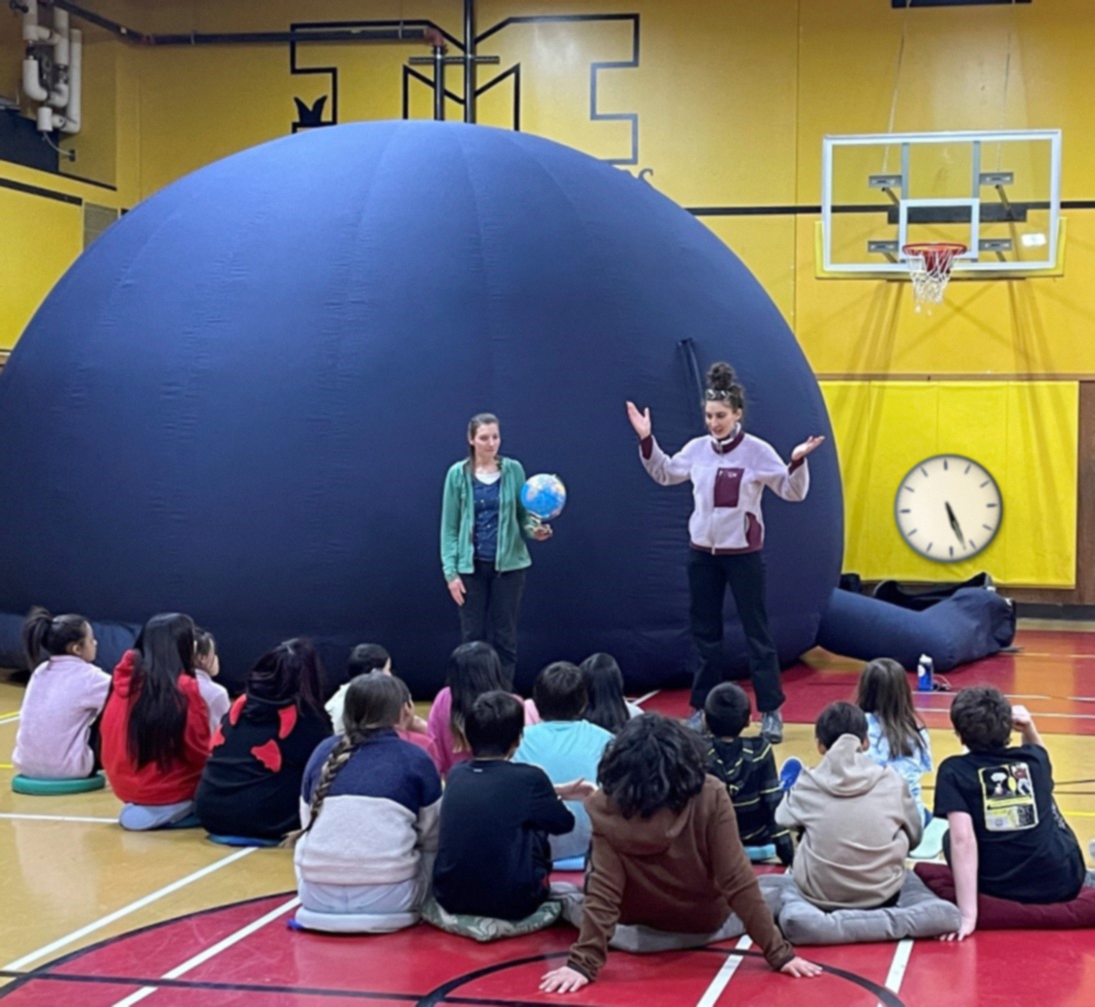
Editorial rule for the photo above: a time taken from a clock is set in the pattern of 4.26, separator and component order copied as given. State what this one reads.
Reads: 5.27
